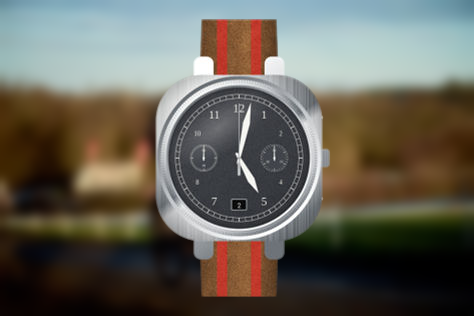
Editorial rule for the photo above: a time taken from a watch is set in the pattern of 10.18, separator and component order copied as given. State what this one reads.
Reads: 5.02
